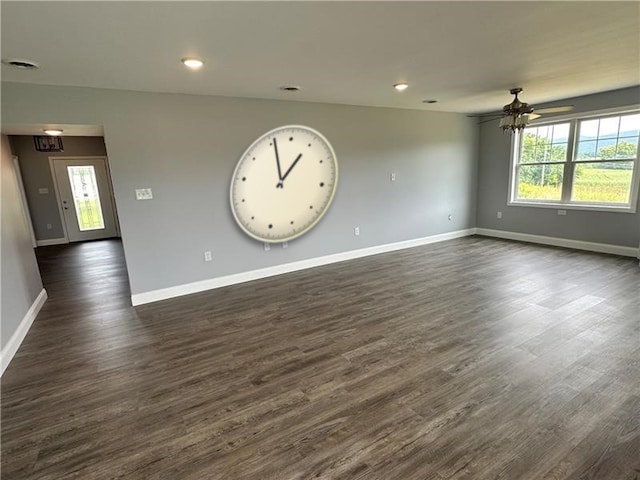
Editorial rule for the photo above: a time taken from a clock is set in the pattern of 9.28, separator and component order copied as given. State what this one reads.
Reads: 12.56
